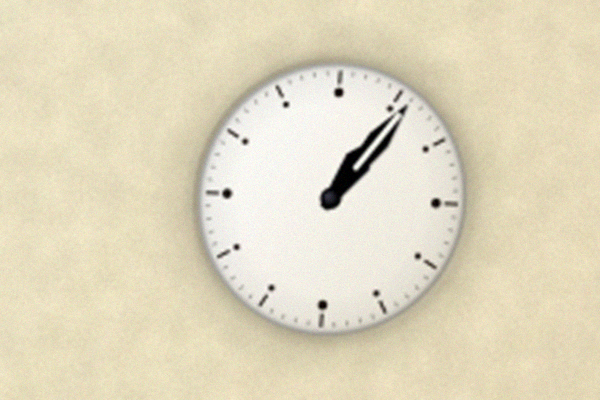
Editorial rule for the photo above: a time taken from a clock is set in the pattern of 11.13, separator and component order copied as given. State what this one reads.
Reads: 1.06
